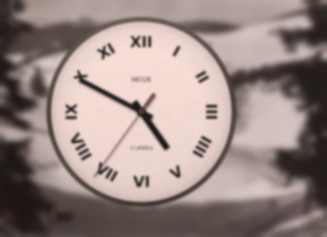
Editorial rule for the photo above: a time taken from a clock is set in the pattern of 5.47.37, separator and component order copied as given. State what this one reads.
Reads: 4.49.36
